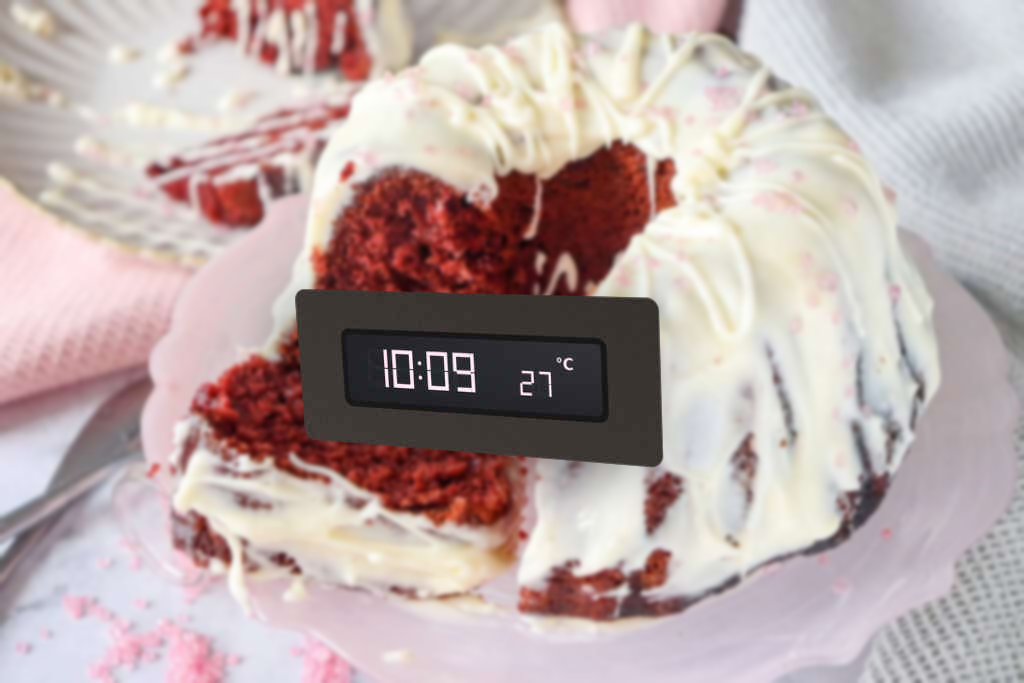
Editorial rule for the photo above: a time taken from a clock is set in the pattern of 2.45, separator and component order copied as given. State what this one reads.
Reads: 10.09
